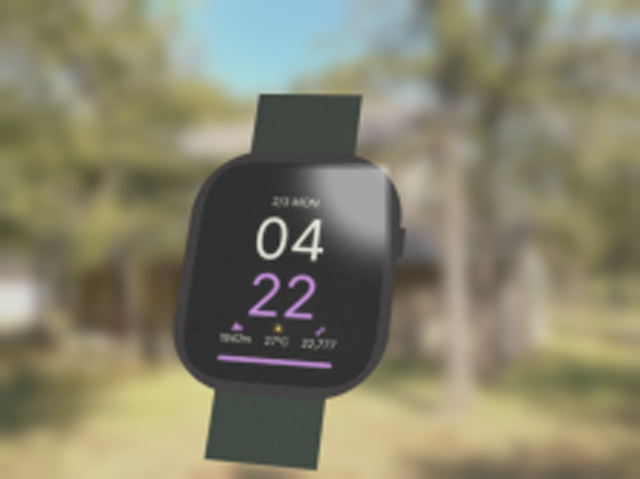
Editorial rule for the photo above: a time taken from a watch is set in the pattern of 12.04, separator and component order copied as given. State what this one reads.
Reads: 4.22
